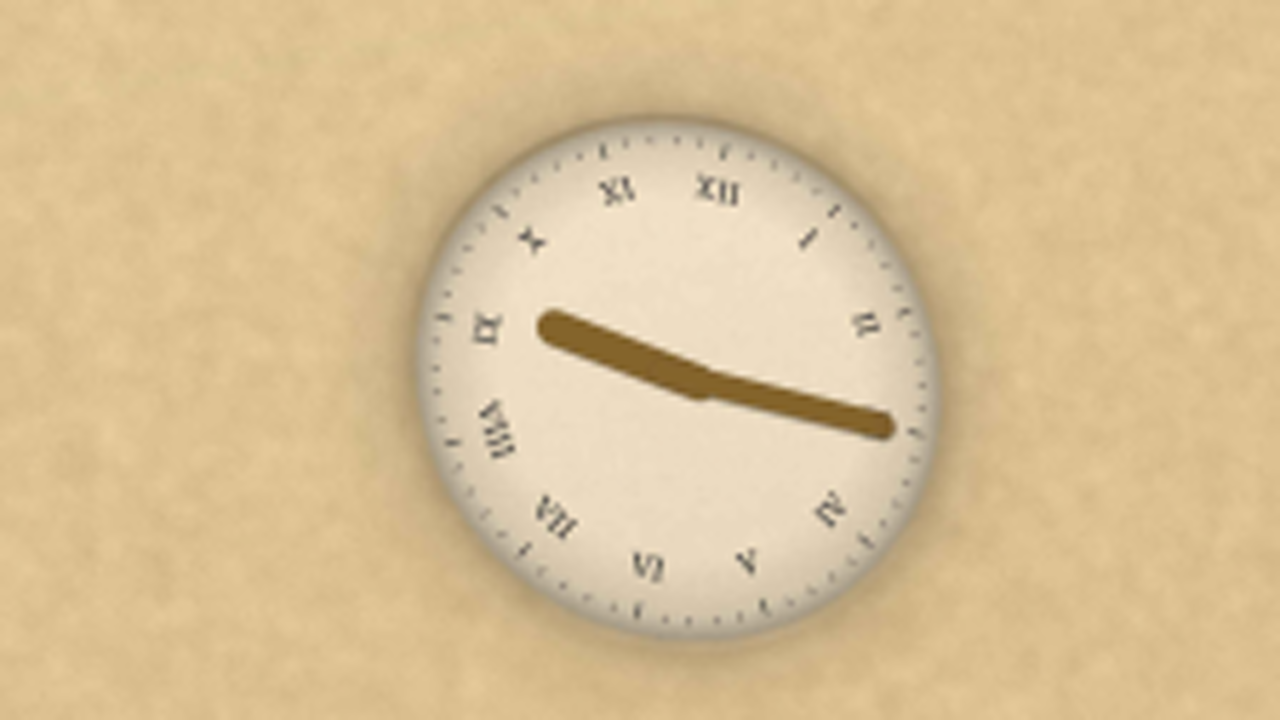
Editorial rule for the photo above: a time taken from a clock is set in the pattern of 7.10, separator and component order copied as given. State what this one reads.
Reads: 9.15
